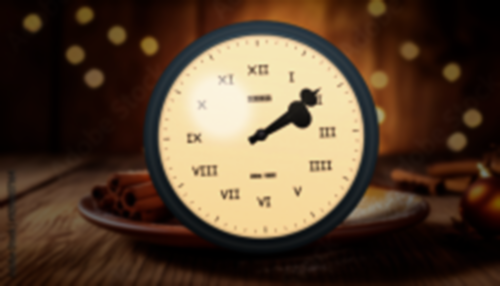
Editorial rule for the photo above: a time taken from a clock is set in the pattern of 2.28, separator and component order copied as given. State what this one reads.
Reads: 2.09
